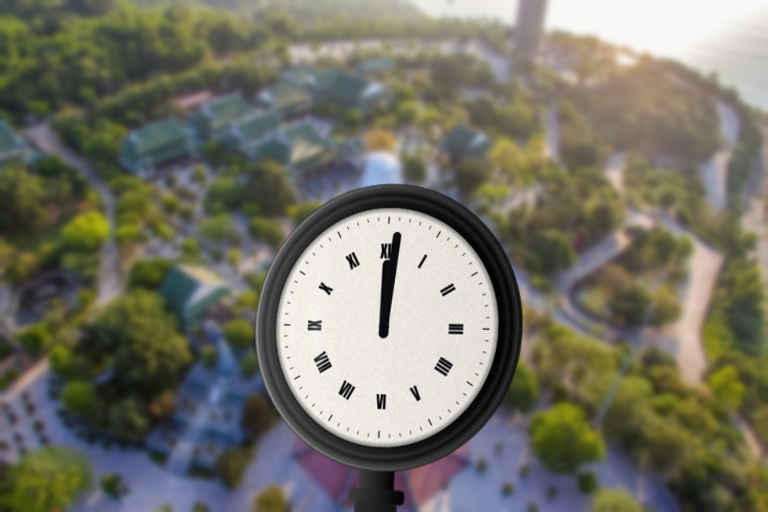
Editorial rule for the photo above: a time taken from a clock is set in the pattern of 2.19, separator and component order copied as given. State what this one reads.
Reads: 12.01
